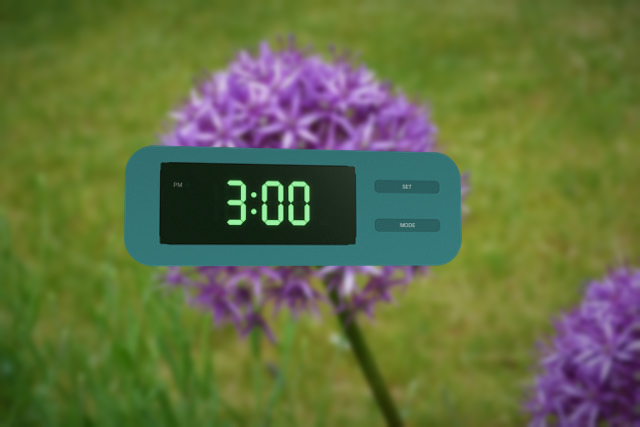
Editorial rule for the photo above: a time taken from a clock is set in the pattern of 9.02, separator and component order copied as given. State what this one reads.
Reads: 3.00
